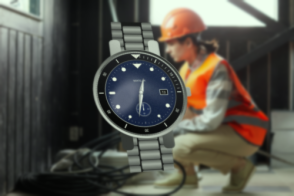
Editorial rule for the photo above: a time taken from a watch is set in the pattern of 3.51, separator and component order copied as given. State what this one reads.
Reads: 12.32
